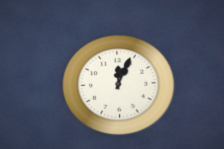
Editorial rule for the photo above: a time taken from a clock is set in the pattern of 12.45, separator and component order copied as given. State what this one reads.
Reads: 12.04
